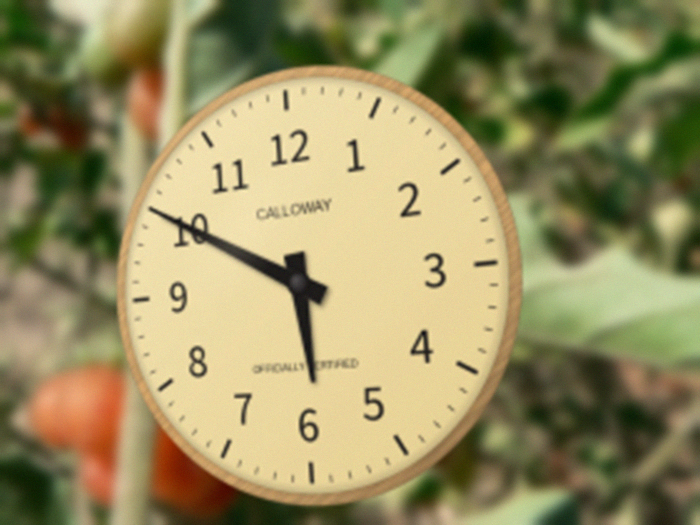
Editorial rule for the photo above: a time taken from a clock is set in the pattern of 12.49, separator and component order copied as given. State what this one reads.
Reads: 5.50
